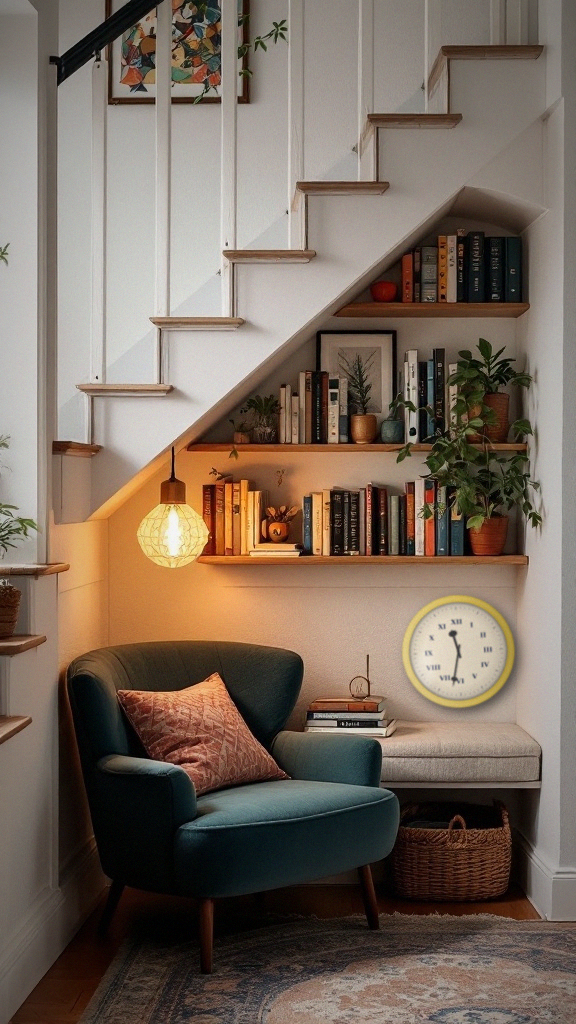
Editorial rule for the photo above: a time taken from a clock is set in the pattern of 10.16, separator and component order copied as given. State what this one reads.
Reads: 11.32
